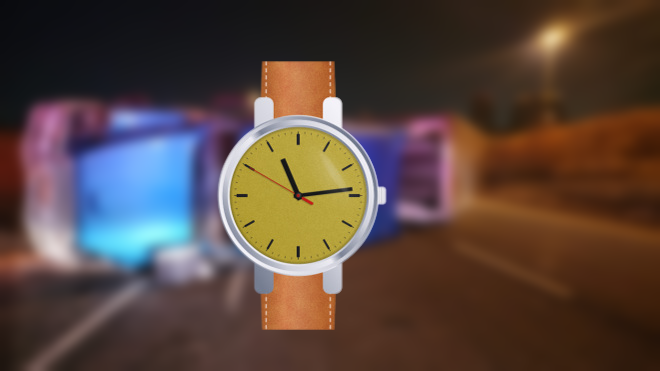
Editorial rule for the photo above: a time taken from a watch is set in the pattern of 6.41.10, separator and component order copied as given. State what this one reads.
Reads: 11.13.50
